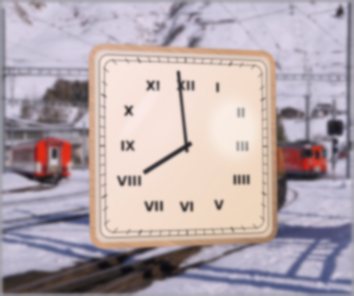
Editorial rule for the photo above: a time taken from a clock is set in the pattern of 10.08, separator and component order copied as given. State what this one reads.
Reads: 7.59
